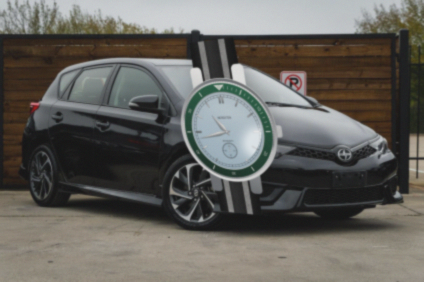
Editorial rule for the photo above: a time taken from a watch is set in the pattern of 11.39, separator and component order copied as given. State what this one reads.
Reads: 10.43
